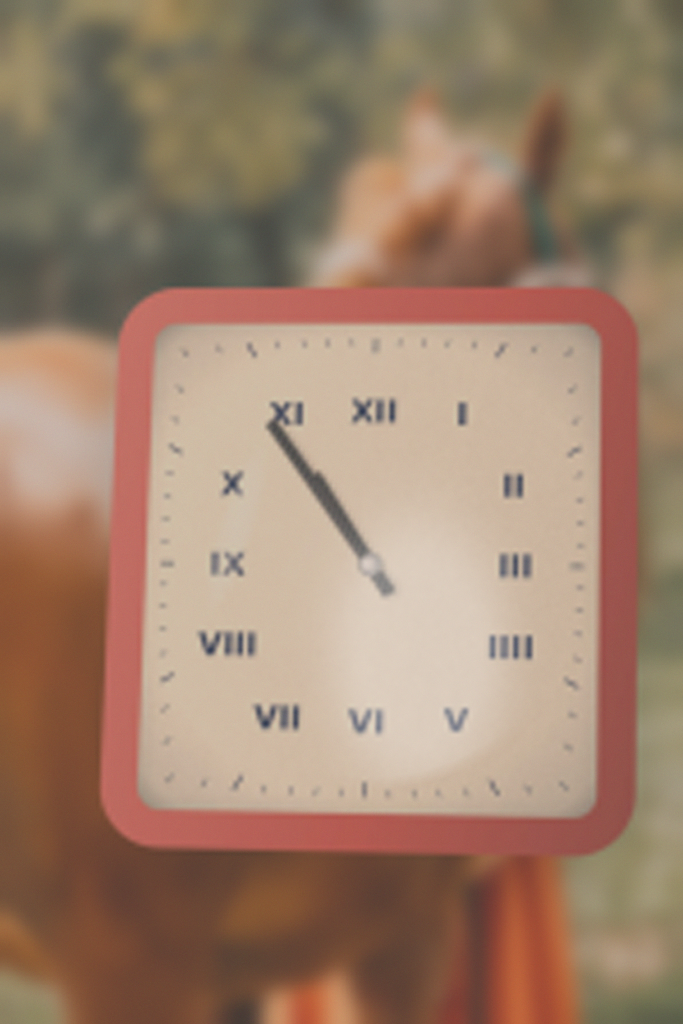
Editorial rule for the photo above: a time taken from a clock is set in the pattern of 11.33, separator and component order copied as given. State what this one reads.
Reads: 10.54
